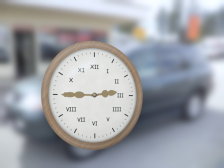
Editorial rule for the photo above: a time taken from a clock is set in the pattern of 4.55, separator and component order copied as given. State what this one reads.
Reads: 2.45
